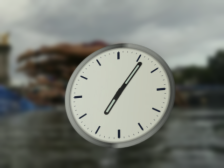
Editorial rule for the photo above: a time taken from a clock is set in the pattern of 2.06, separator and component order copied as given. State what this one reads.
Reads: 7.06
